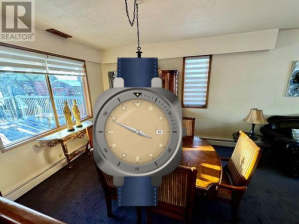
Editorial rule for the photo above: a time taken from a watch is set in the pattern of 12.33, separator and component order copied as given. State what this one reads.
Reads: 3.49
